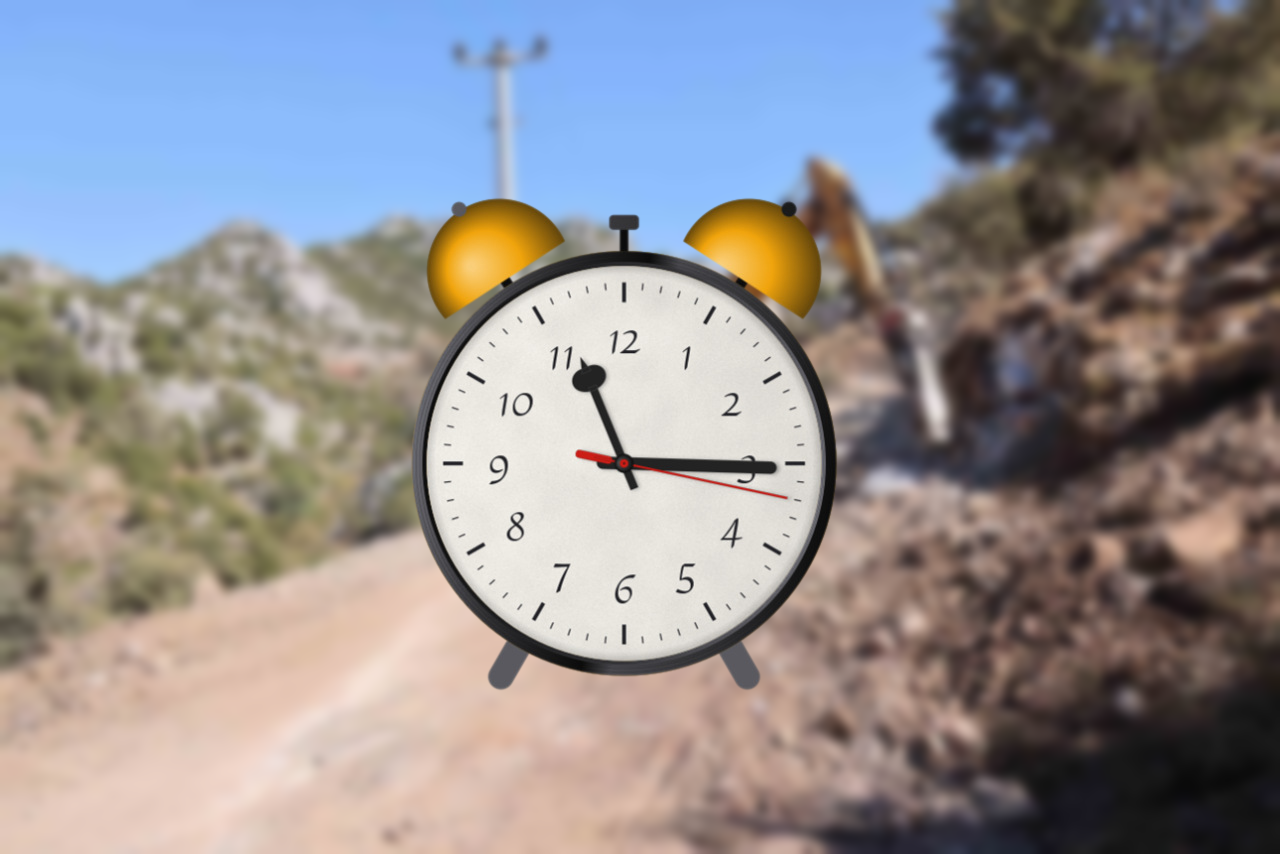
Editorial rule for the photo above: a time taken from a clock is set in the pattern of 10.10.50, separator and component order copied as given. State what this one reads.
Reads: 11.15.17
